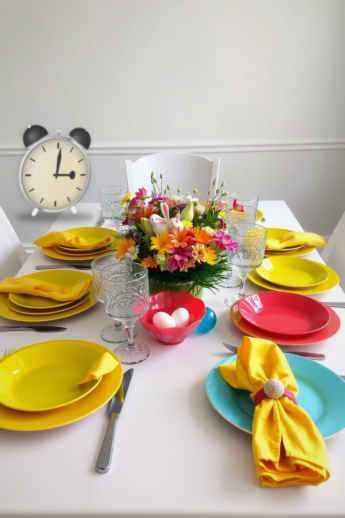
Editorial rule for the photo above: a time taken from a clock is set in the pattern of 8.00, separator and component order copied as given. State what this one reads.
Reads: 3.01
